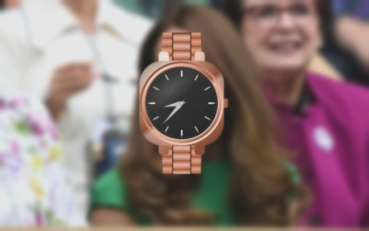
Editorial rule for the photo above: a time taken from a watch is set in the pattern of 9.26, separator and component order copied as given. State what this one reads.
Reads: 8.37
